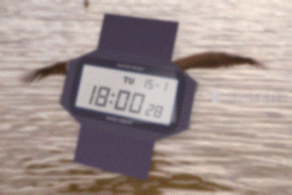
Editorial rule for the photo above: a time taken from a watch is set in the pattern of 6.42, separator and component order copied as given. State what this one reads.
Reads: 18.00
